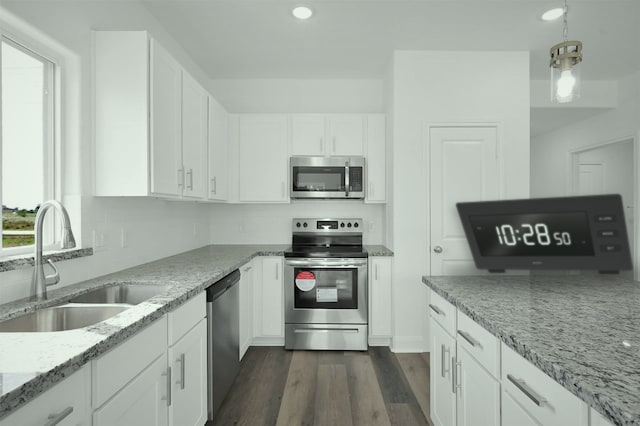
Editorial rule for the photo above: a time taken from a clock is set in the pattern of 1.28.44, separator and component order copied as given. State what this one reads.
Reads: 10.28.50
